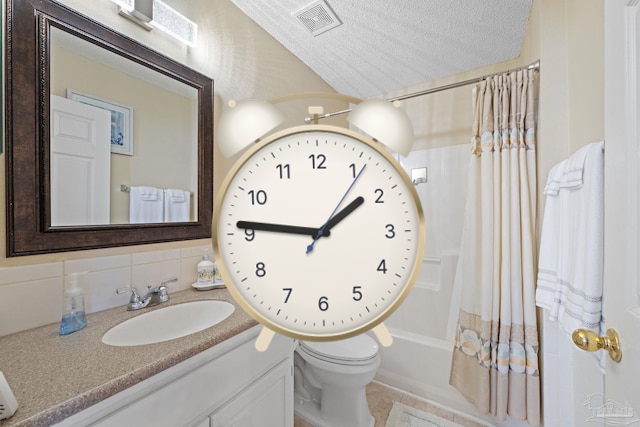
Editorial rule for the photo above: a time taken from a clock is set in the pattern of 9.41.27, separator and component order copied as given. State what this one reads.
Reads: 1.46.06
